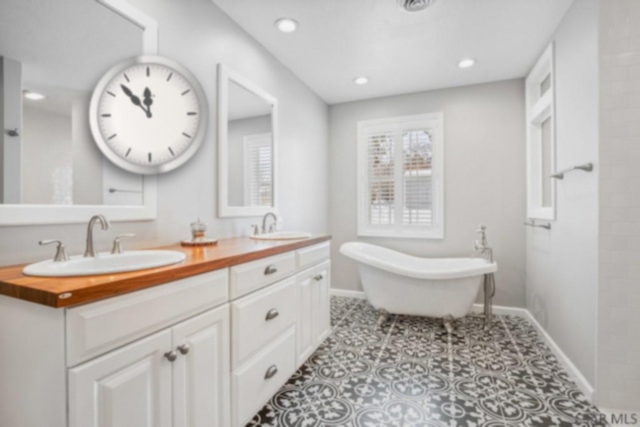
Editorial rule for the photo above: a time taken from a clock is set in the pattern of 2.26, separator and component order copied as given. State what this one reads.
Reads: 11.53
